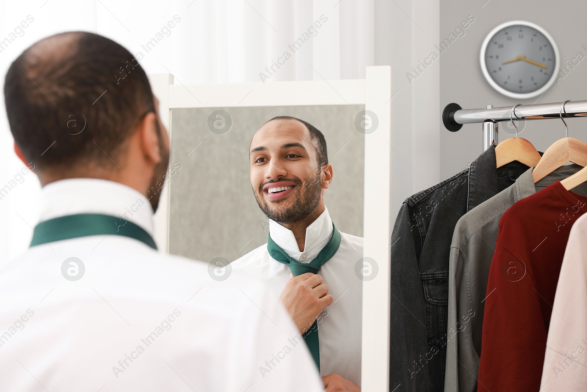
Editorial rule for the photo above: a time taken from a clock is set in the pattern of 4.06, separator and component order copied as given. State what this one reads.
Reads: 8.18
